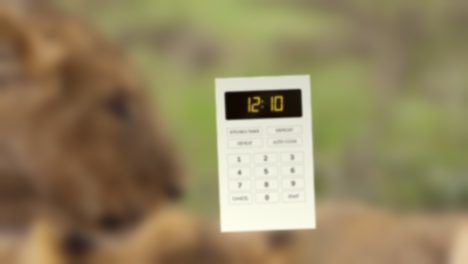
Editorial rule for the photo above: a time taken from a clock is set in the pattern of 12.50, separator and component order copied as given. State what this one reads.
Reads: 12.10
